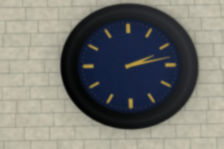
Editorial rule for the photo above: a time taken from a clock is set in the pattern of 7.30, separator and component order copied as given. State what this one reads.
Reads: 2.13
